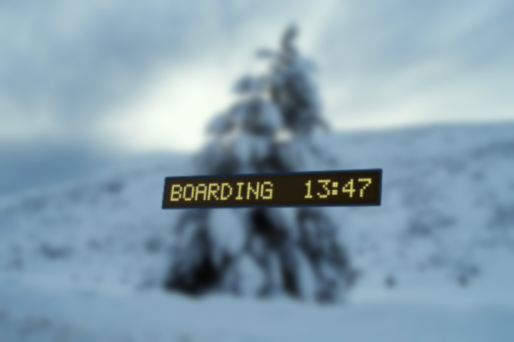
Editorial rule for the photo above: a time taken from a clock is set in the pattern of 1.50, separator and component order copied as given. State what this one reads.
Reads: 13.47
